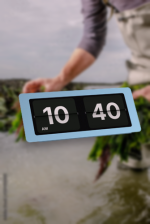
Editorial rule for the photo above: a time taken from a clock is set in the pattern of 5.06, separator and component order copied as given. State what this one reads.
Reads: 10.40
